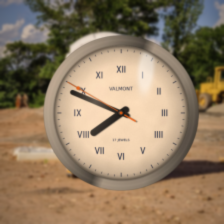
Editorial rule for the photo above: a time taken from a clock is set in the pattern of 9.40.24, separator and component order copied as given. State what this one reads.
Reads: 7.48.50
